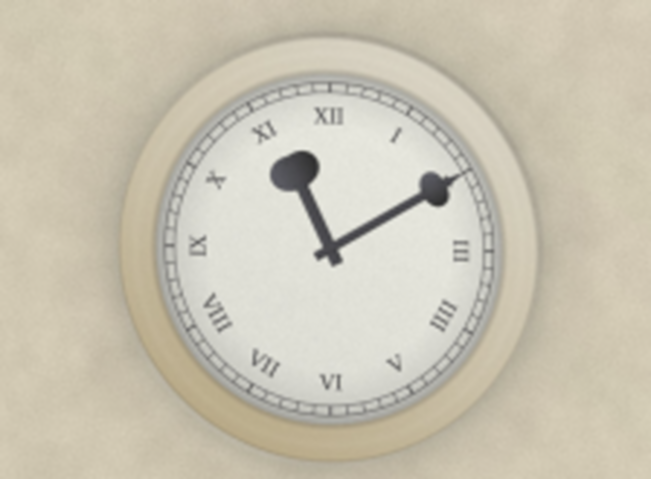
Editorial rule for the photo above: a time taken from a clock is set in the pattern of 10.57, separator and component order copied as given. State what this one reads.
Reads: 11.10
